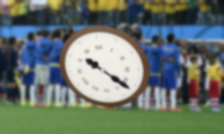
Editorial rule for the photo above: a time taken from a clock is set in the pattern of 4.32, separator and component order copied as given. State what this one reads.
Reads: 10.22
